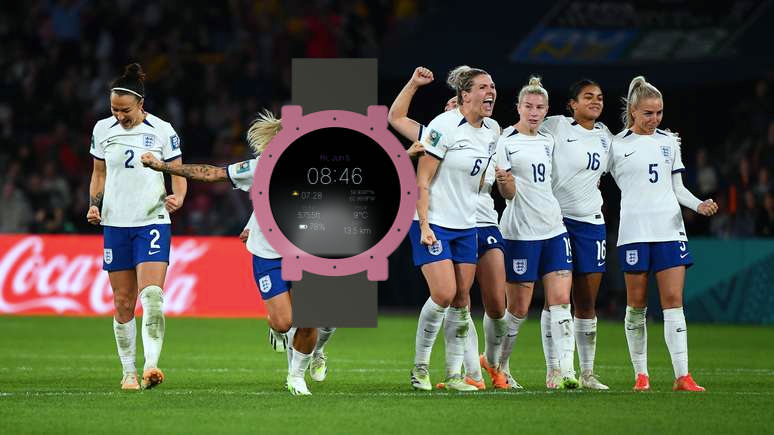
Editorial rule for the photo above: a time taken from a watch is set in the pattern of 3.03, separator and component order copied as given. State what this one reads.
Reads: 8.46
